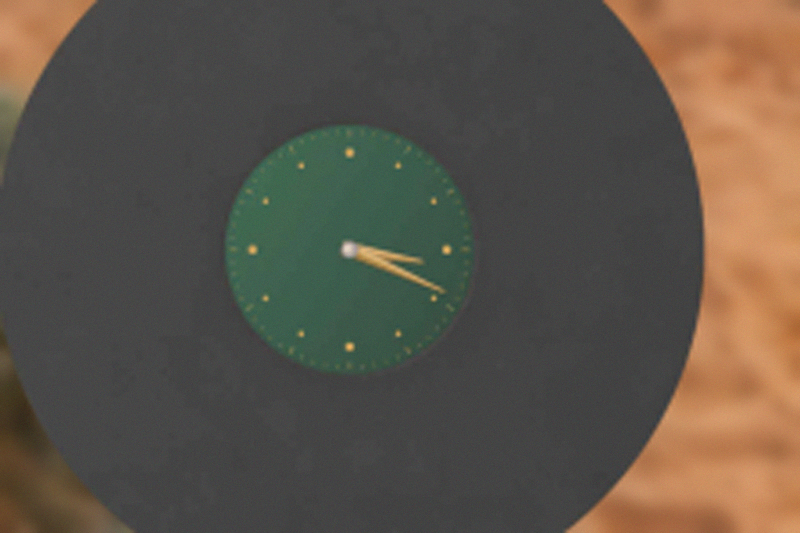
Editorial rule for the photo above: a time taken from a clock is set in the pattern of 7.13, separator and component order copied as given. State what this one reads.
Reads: 3.19
